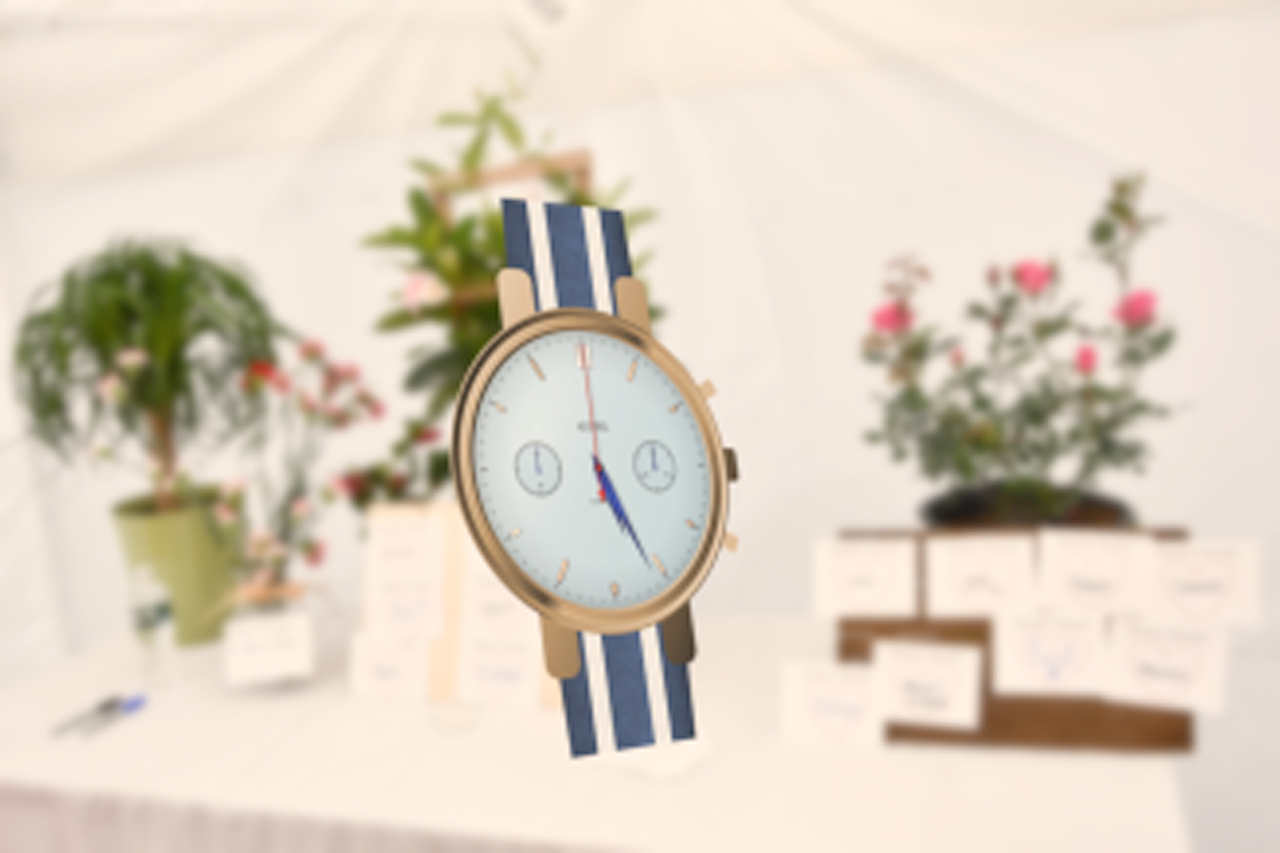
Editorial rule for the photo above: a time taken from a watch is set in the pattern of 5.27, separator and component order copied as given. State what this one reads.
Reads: 5.26
